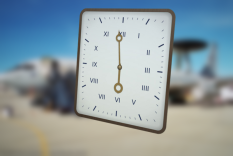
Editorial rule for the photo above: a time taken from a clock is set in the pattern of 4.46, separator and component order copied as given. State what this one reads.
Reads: 5.59
